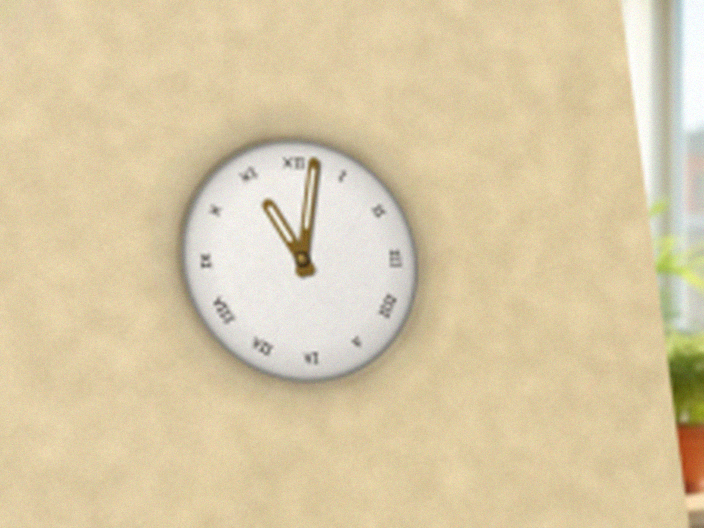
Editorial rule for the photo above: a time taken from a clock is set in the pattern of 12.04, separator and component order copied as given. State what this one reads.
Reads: 11.02
